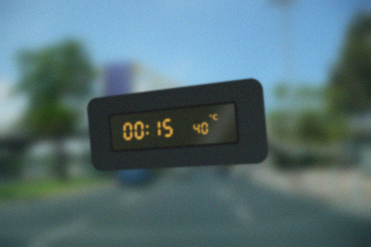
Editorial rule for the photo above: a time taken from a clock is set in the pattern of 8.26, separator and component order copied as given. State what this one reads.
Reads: 0.15
